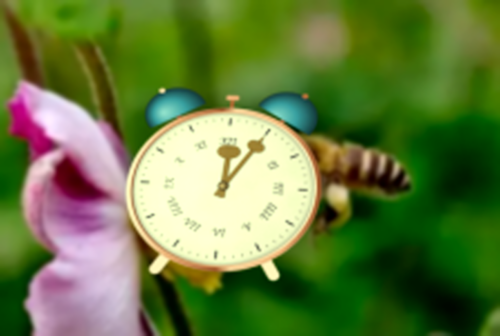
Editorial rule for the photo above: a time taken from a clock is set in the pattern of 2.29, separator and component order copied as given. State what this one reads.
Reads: 12.05
